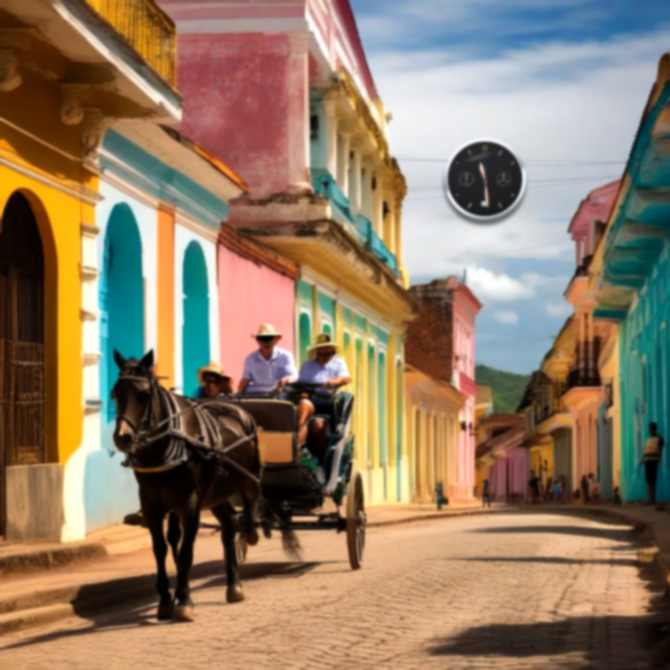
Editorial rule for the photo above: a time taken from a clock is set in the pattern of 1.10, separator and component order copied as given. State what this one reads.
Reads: 11.29
